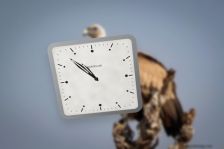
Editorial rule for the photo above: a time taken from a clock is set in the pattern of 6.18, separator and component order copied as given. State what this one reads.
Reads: 10.53
